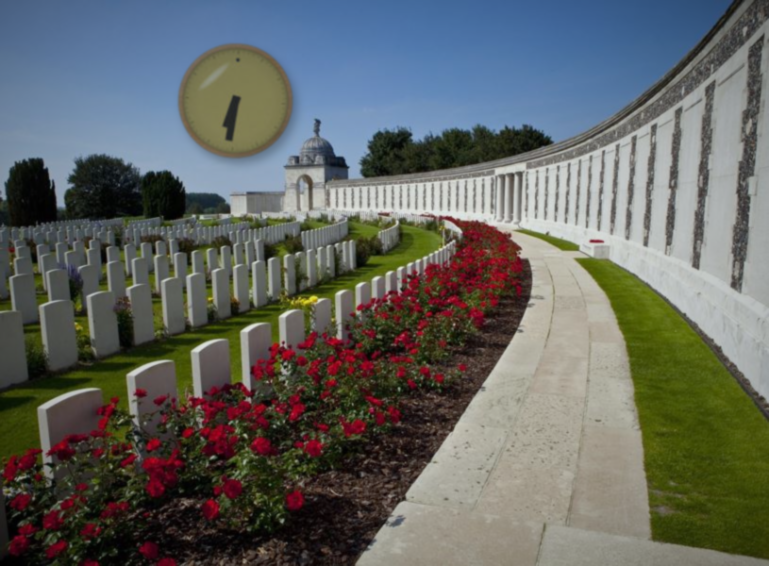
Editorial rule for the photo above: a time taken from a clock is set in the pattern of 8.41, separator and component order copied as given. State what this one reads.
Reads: 6.31
